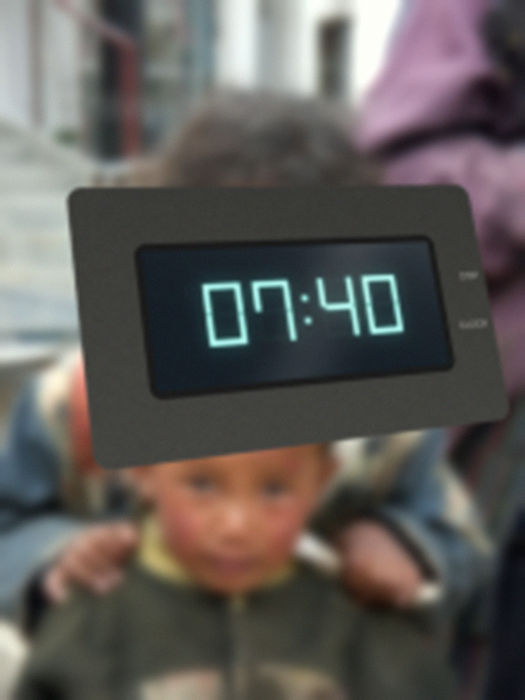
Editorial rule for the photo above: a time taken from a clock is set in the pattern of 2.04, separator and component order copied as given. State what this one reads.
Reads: 7.40
